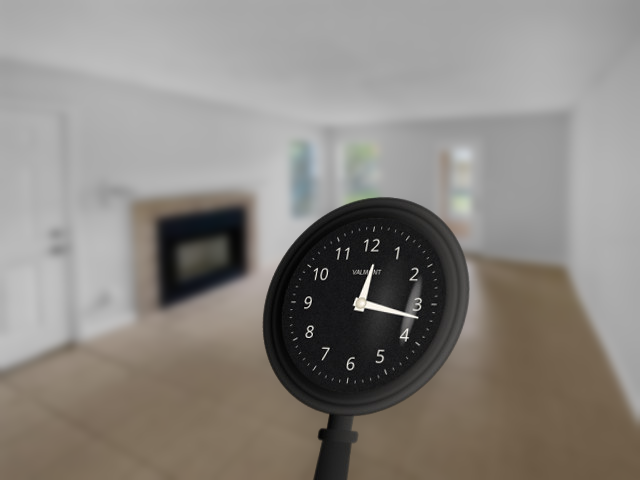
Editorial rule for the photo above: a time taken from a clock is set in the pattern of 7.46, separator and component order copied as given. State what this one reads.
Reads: 12.17
